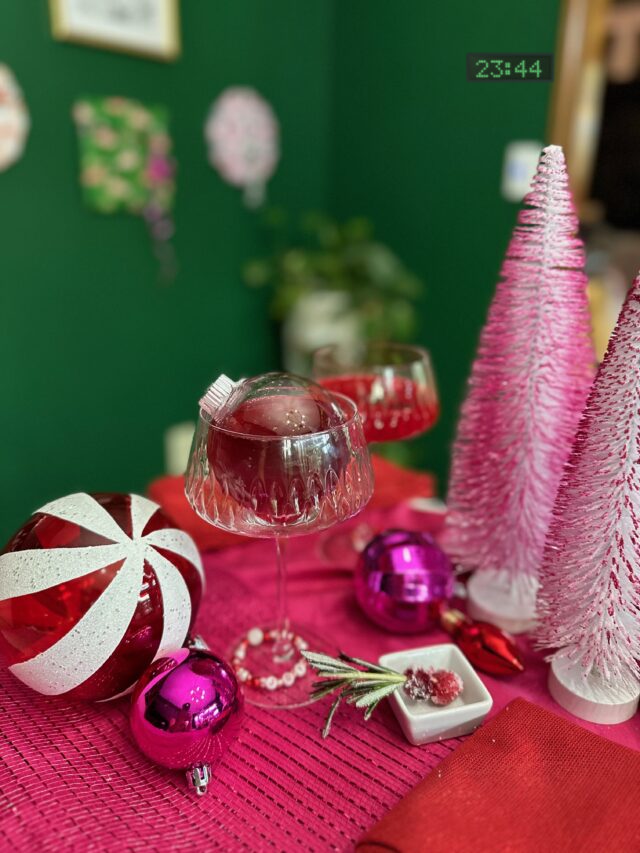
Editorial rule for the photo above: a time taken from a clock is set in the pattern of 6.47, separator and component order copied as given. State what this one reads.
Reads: 23.44
